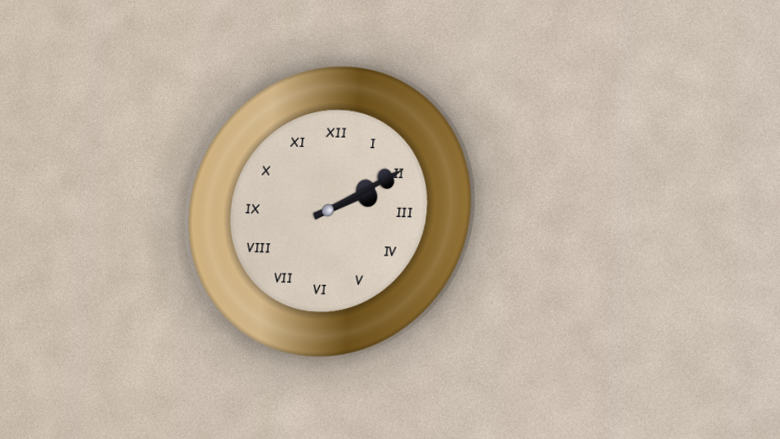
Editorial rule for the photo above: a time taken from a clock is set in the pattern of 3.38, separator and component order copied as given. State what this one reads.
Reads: 2.10
